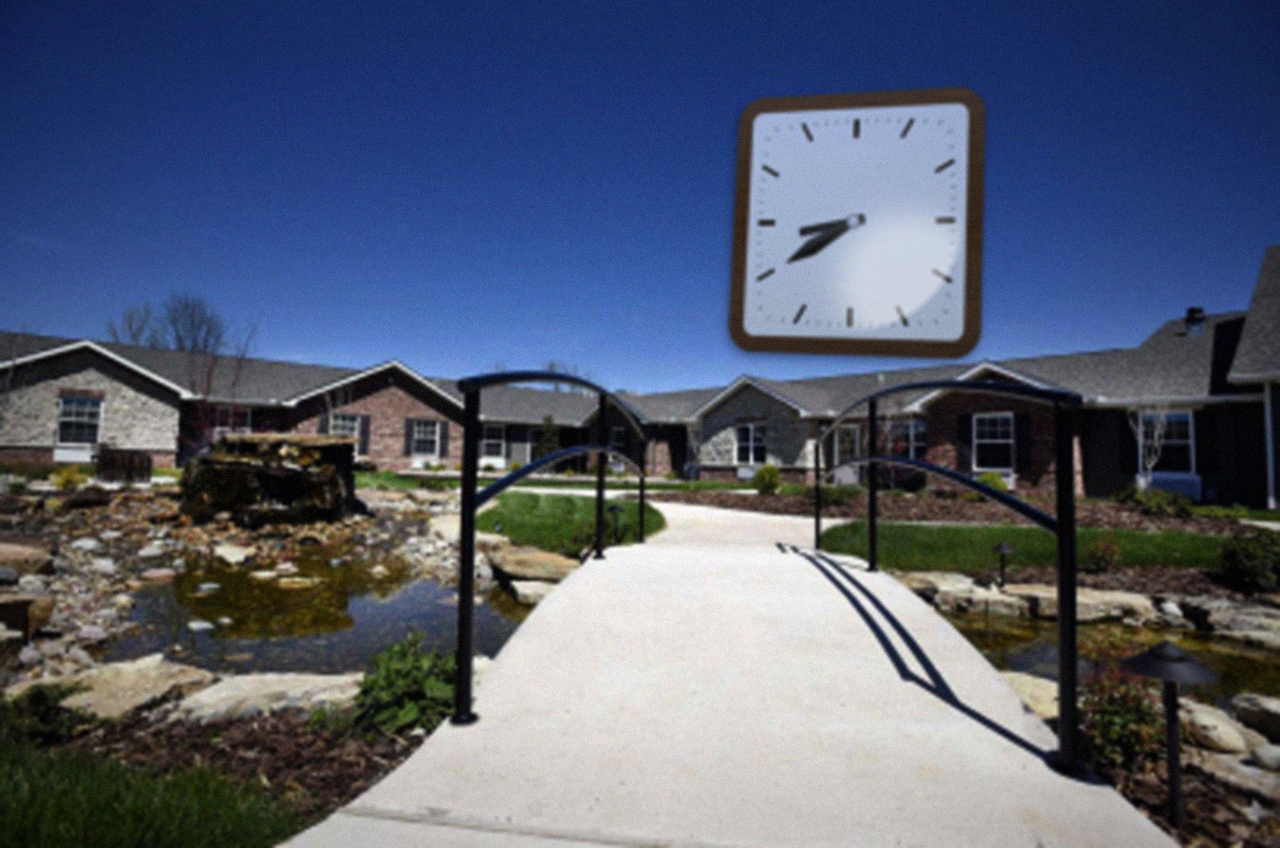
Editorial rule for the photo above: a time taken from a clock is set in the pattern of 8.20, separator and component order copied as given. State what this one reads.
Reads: 8.40
